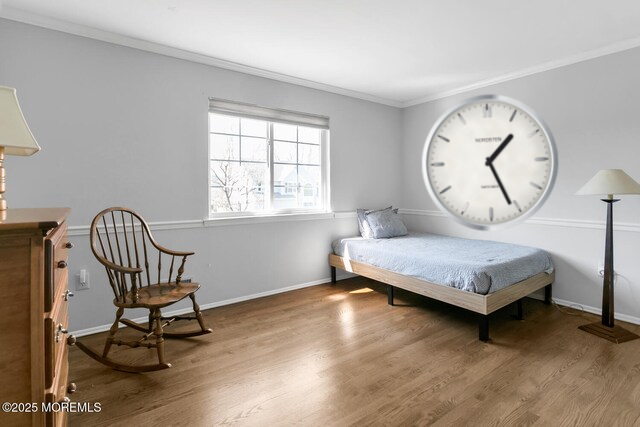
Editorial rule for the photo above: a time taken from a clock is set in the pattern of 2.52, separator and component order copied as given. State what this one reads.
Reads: 1.26
